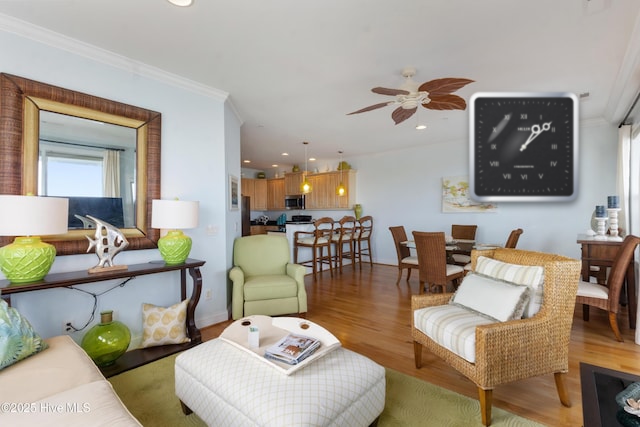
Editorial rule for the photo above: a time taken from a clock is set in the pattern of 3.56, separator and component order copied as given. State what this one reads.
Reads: 1.08
